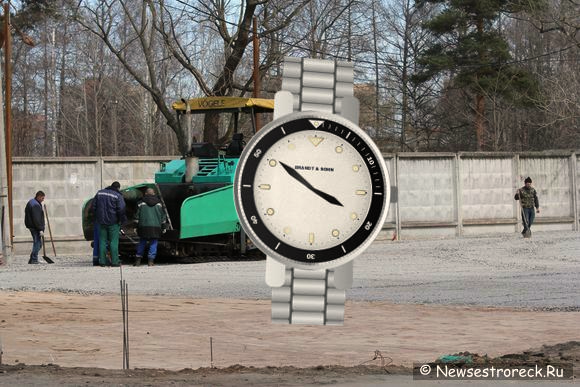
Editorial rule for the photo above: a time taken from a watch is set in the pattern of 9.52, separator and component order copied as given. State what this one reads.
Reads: 3.51
